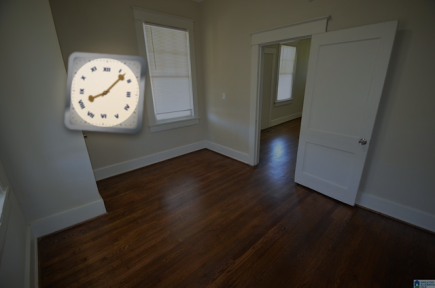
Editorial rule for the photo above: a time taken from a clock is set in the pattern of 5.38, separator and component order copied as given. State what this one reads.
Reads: 8.07
